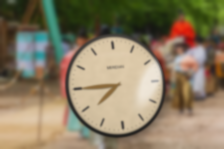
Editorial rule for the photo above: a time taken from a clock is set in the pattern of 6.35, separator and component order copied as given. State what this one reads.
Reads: 7.45
